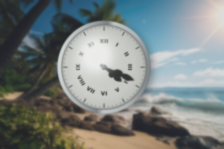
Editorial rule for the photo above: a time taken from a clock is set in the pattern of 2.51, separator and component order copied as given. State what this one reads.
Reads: 4.19
